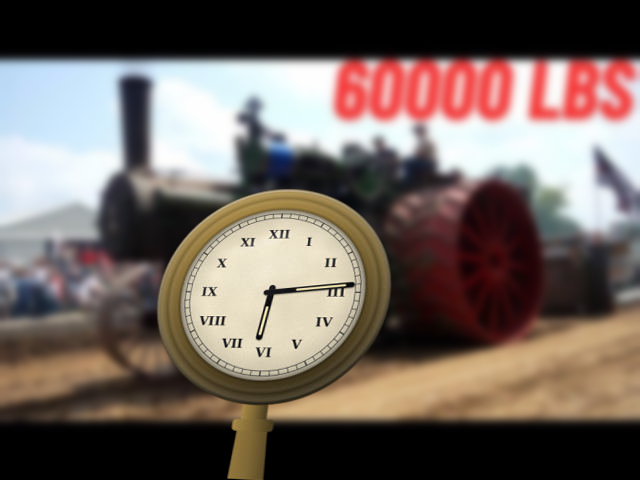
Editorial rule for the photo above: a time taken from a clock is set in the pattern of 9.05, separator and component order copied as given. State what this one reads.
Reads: 6.14
